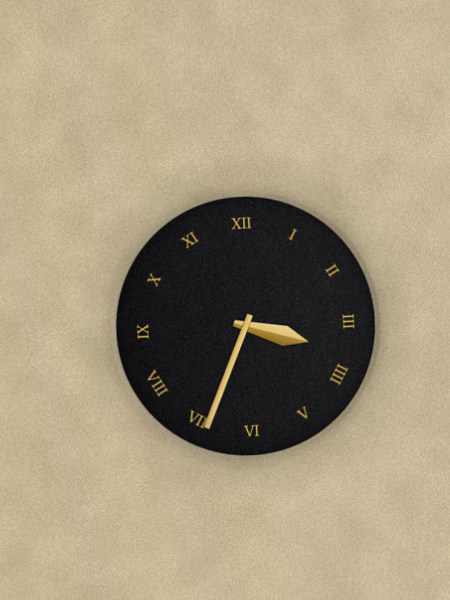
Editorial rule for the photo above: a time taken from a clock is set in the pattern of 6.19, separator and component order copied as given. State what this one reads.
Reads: 3.34
